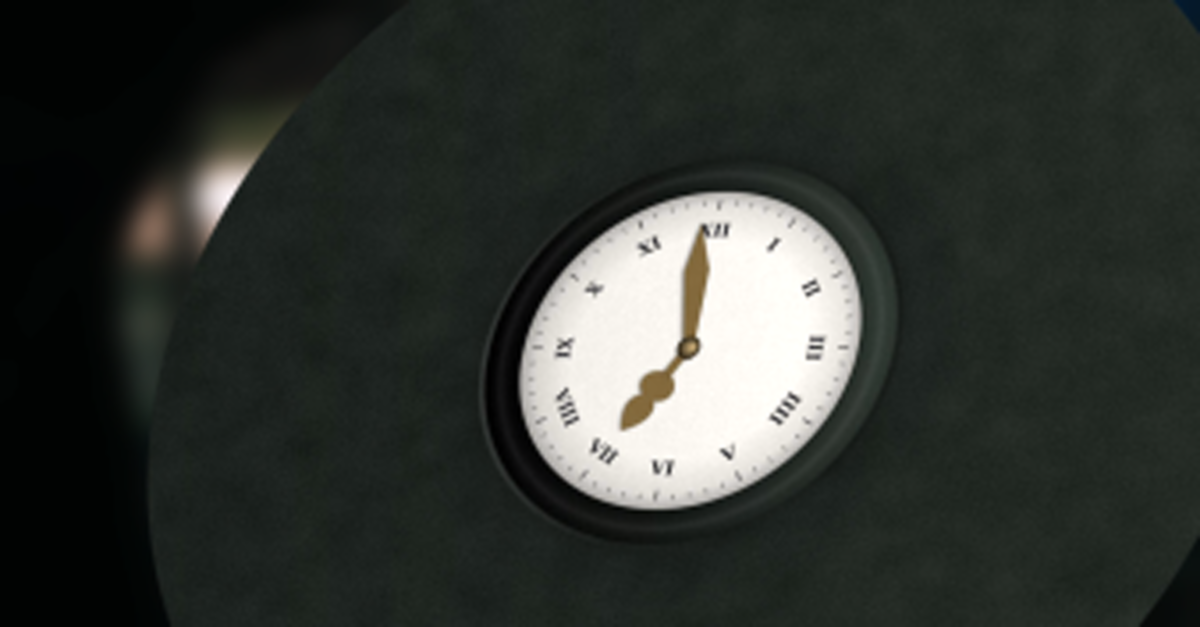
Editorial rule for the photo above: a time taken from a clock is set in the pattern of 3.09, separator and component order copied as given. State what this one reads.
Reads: 6.59
